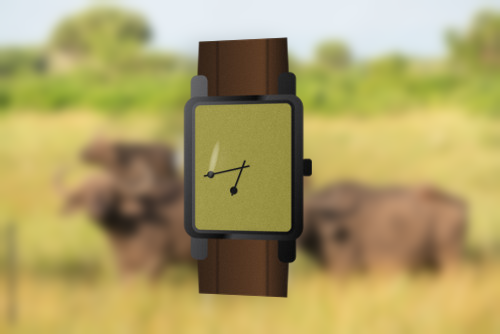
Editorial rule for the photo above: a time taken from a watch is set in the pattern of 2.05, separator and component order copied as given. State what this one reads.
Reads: 6.43
